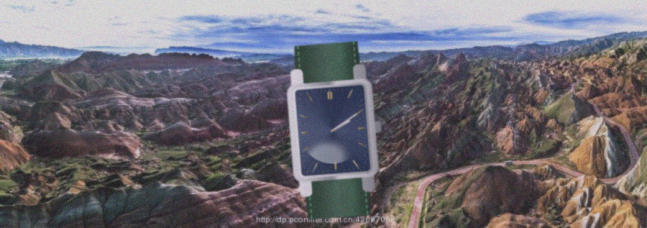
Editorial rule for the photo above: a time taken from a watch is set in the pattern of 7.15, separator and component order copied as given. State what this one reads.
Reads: 2.10
